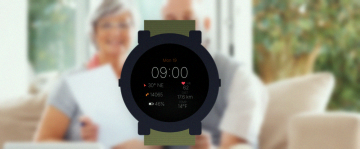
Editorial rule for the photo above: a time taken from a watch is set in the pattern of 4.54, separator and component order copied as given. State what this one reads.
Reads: 9.00
